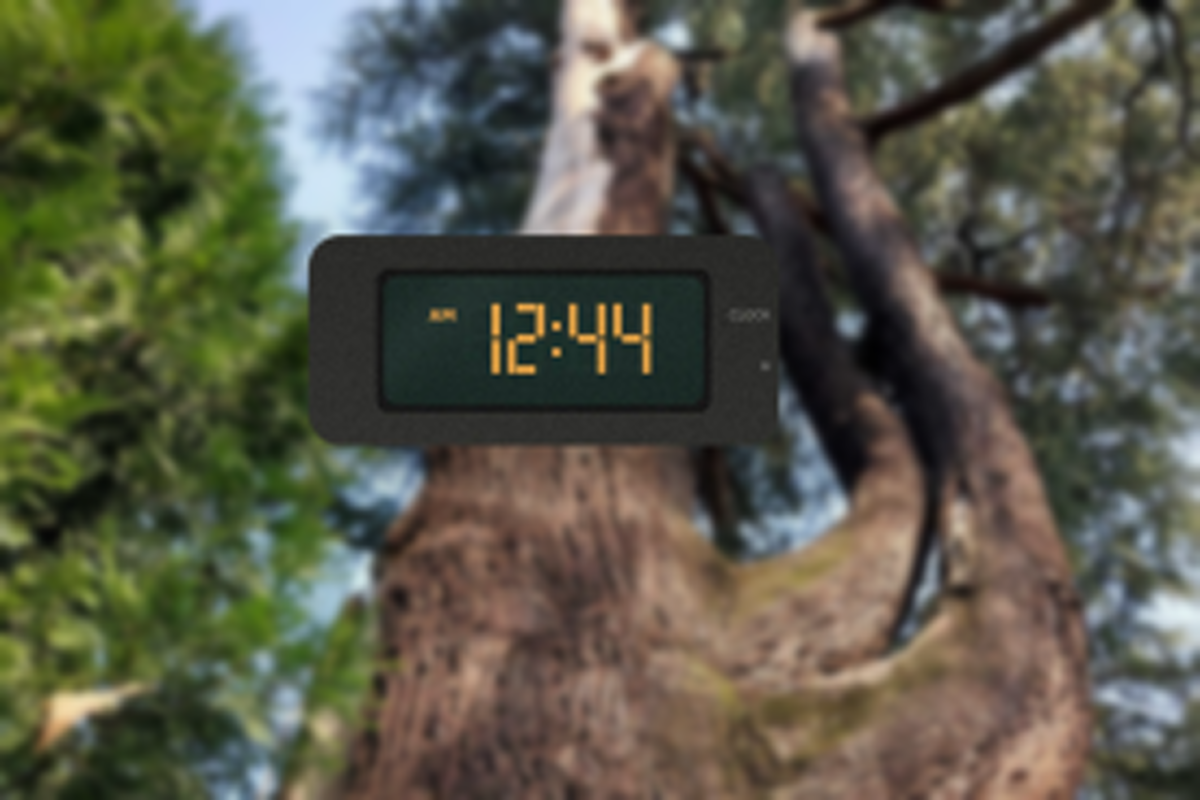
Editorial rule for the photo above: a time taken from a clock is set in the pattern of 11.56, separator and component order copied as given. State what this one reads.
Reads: 12.44
